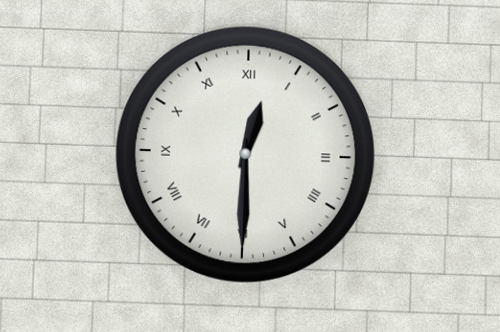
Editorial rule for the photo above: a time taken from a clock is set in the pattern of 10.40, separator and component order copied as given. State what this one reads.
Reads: 12.30
